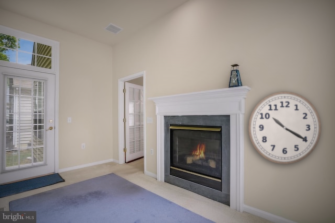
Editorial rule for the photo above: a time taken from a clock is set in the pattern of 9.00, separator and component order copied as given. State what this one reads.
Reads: 10.20
